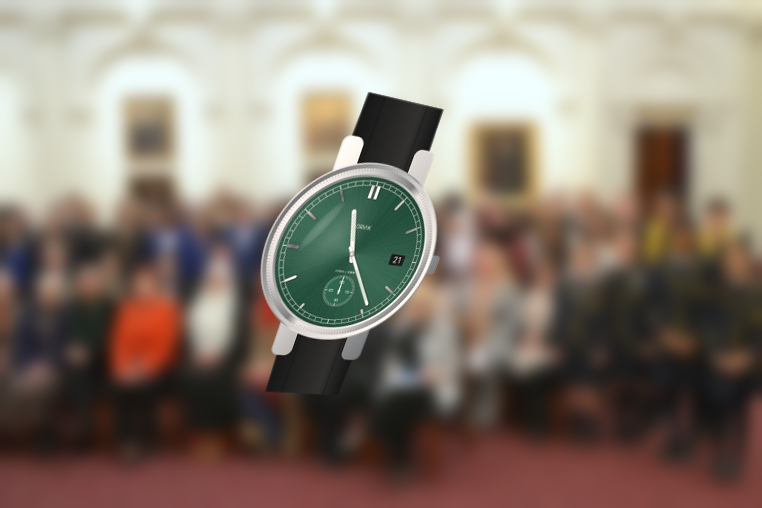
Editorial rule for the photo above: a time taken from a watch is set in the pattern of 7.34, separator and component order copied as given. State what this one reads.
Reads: 11.24
